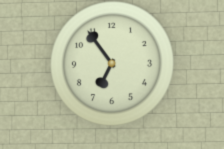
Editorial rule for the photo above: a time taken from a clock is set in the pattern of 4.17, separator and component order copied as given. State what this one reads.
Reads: 6.54
